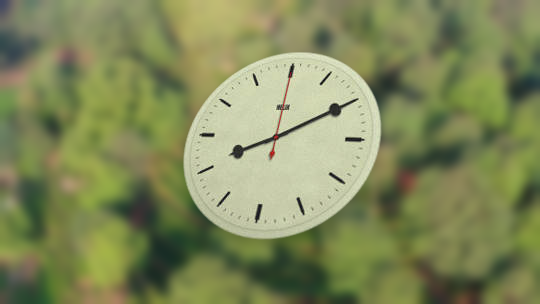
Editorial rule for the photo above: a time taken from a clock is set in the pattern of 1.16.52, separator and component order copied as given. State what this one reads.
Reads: 8.10.00
